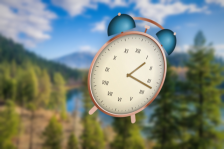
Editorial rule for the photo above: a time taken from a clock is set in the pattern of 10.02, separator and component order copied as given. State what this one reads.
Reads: 1.17
